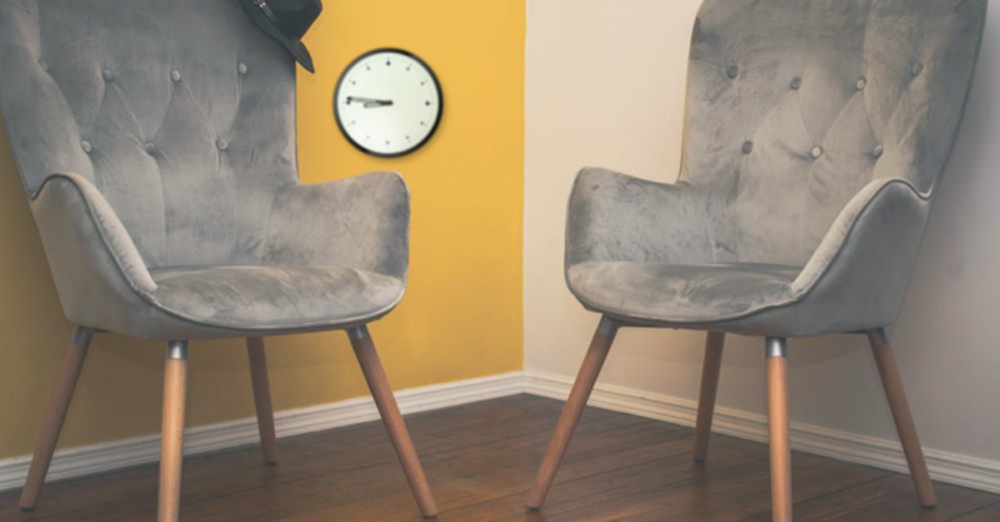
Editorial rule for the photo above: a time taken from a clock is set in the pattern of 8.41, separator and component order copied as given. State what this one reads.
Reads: 8.46
